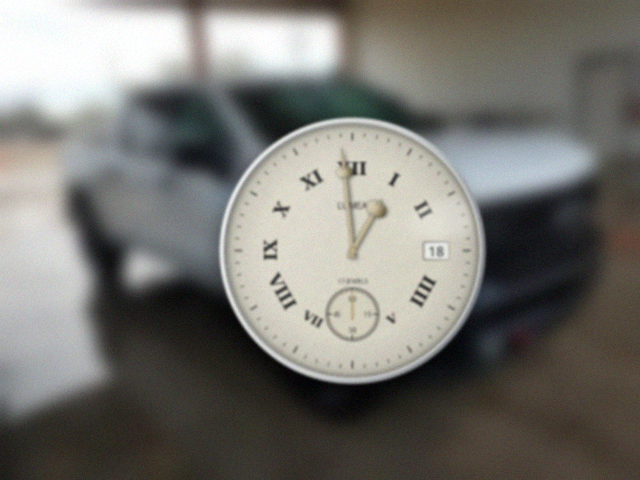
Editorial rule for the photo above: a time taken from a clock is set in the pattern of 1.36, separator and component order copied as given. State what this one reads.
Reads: 12.59
